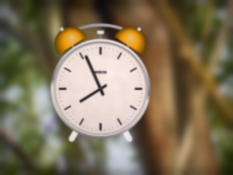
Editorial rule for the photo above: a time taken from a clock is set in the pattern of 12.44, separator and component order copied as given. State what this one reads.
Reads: 7.56
